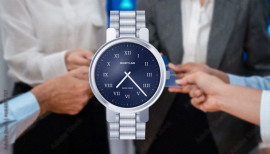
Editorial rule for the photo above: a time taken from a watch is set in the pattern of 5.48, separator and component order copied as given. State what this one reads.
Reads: 7.23
